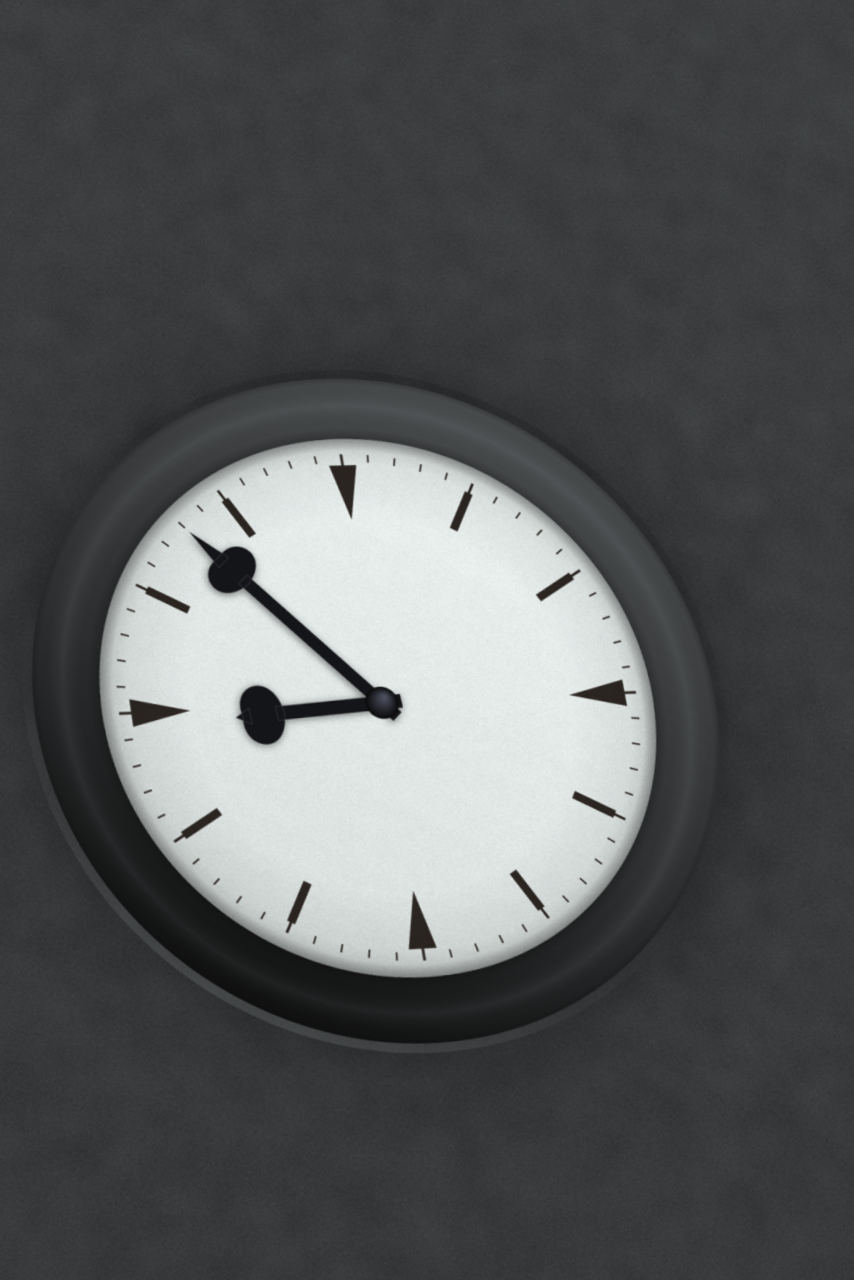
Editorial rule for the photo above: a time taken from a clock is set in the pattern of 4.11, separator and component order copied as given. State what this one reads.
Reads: 8.53
